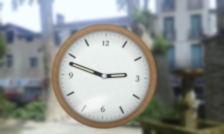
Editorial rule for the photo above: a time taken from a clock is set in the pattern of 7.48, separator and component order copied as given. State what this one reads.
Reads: 2.48
